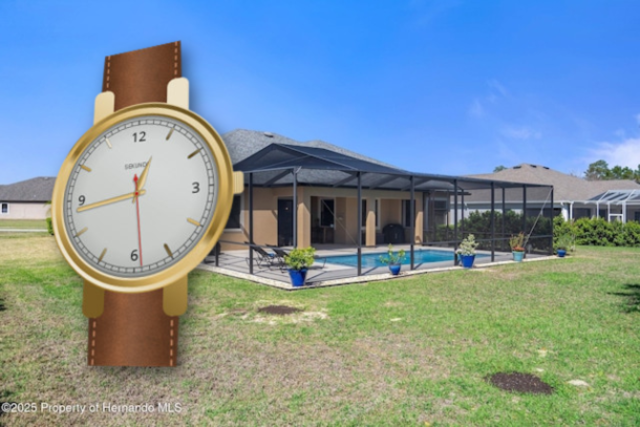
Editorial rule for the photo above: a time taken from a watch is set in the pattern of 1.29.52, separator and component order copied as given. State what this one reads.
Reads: 12.43.29
